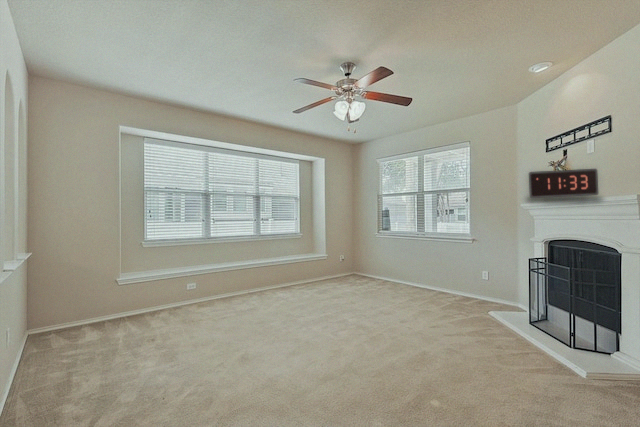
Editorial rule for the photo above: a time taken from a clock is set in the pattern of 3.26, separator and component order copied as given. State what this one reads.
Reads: 11.33
